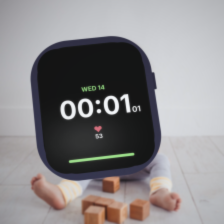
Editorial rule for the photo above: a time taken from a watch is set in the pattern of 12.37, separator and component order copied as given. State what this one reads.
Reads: 0.01
